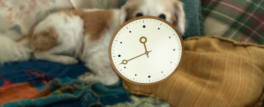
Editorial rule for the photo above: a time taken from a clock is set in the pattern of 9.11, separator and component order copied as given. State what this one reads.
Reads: 11.42
